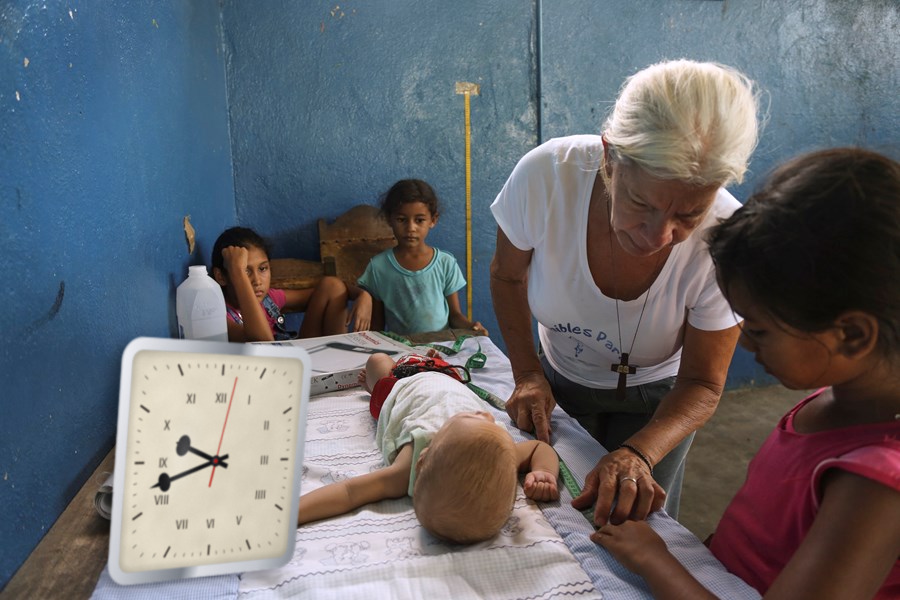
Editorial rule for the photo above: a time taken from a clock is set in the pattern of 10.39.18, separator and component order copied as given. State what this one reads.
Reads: 9.42.02
